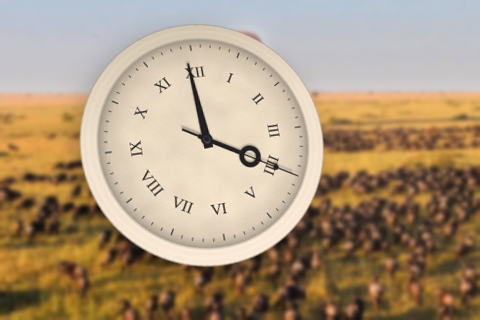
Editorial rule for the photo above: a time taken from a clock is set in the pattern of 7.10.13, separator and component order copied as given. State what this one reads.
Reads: 3.59.20
